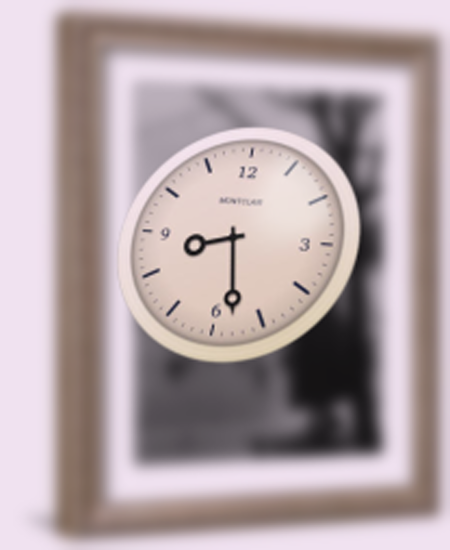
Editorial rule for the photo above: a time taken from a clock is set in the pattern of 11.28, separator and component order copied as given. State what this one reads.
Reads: 8.28
